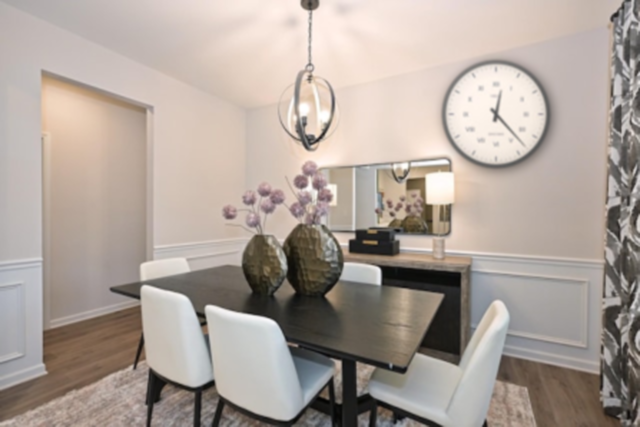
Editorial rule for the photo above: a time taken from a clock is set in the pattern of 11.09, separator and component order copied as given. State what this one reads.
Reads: 12.23
